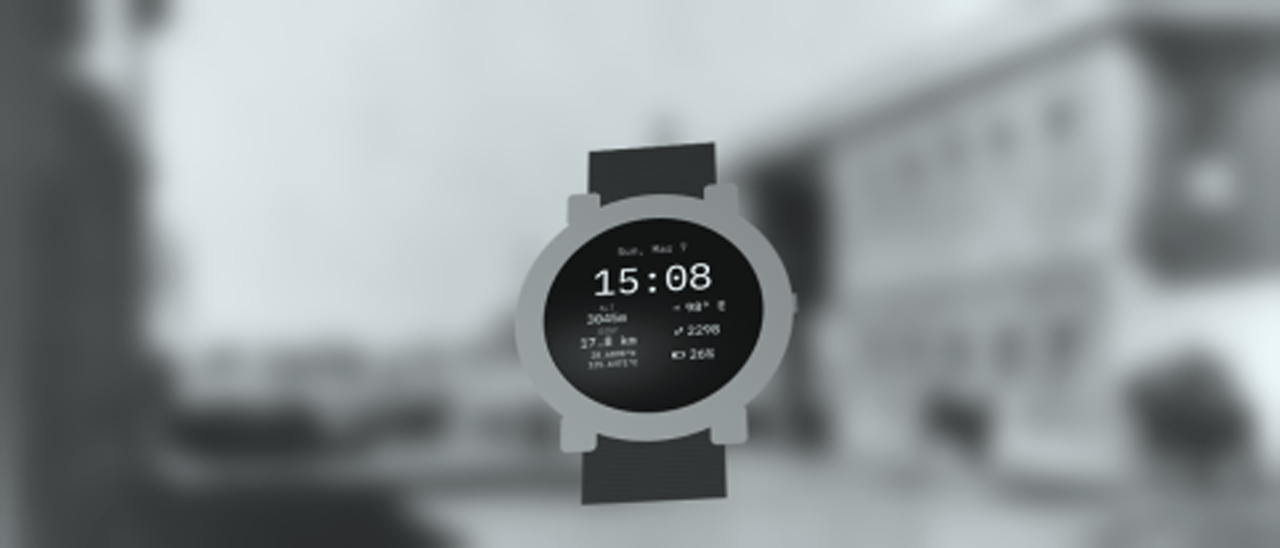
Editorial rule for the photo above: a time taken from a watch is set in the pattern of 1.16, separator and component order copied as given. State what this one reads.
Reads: 15.08
